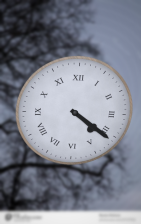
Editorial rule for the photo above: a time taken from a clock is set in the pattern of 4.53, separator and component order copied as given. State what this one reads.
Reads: 4.21
